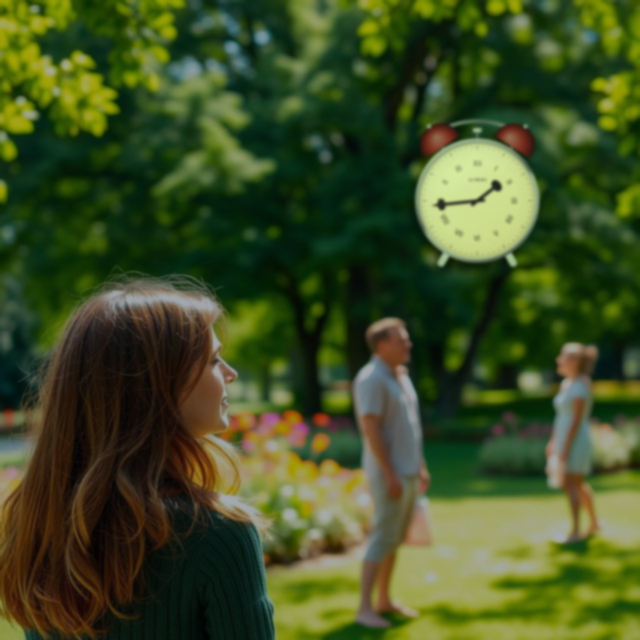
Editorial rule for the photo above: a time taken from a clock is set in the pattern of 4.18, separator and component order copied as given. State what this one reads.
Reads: 1.44
